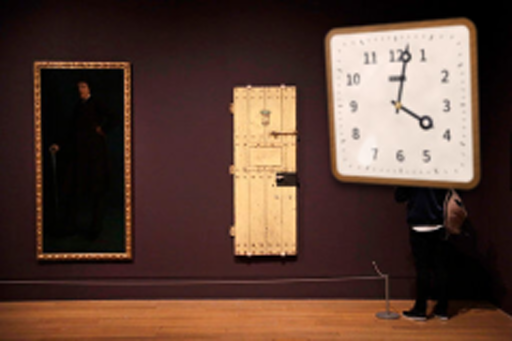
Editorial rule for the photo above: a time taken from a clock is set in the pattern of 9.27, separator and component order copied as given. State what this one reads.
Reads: 4.02
